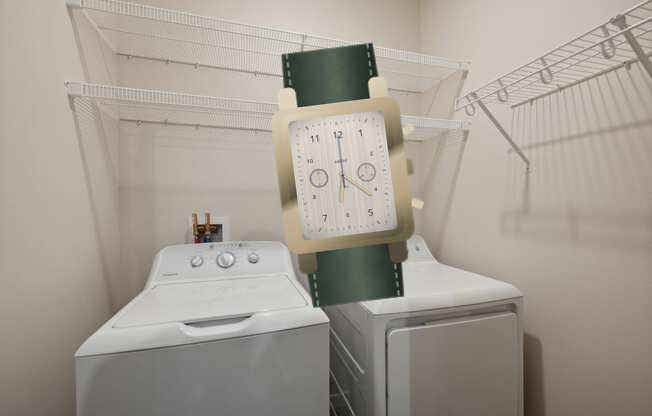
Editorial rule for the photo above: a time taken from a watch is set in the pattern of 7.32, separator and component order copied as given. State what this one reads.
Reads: 6.22
